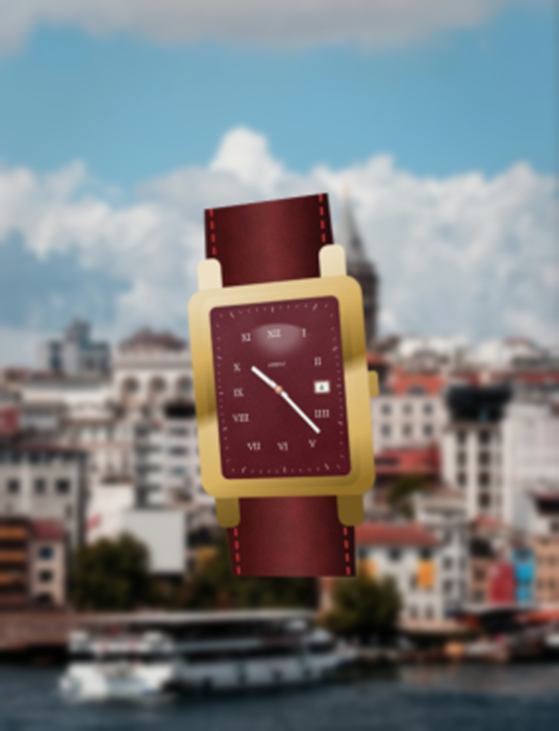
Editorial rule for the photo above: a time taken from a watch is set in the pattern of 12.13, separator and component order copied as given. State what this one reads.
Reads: 10.23
